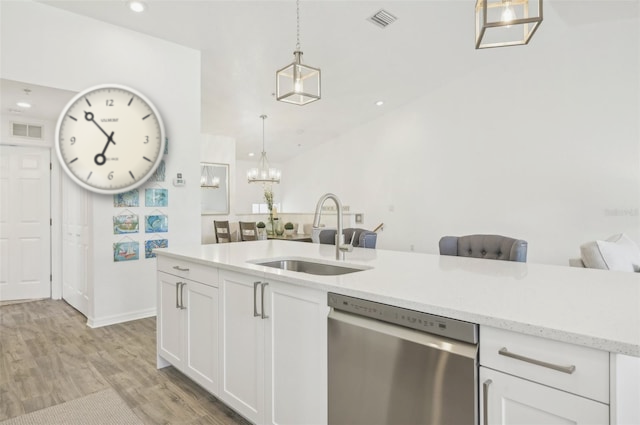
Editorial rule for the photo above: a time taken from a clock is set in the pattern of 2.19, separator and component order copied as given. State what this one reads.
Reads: 6.53
